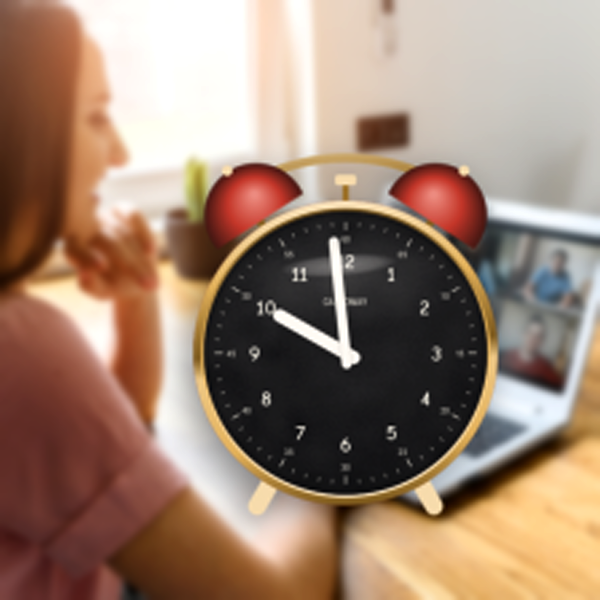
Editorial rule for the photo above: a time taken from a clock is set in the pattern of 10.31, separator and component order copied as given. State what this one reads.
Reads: 9.59
